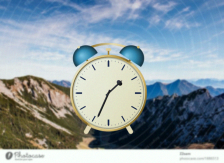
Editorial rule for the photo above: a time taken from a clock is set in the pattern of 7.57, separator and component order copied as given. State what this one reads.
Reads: 1.34
